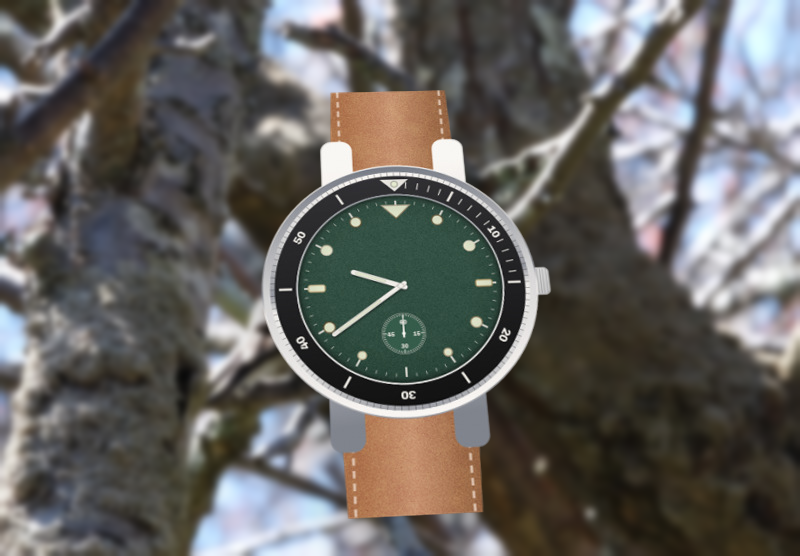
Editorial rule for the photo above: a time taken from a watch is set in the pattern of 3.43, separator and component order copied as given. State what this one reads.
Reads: 9.39
